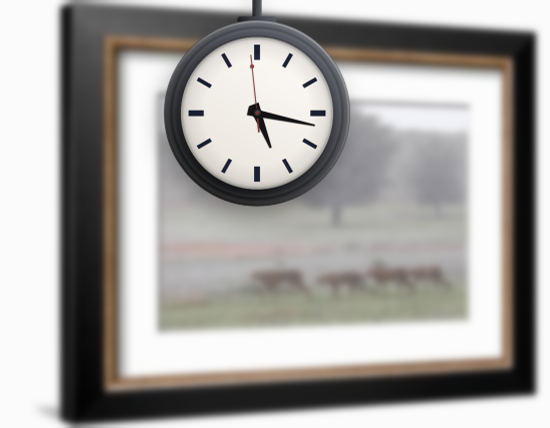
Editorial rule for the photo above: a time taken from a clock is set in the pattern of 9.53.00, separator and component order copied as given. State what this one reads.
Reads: 5.16.59
